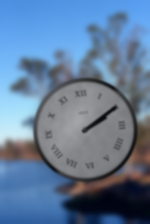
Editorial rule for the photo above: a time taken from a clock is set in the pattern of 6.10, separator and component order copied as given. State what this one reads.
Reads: 2.10
